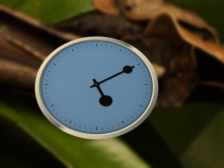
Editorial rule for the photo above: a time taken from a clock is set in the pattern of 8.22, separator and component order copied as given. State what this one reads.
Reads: 5.10
